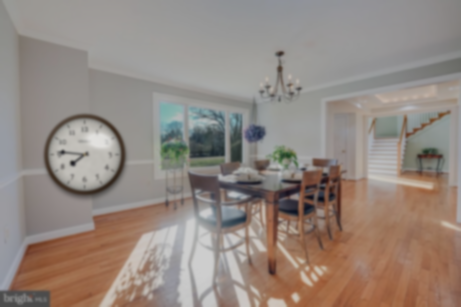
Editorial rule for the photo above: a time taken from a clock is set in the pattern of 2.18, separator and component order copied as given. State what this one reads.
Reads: 7.46
